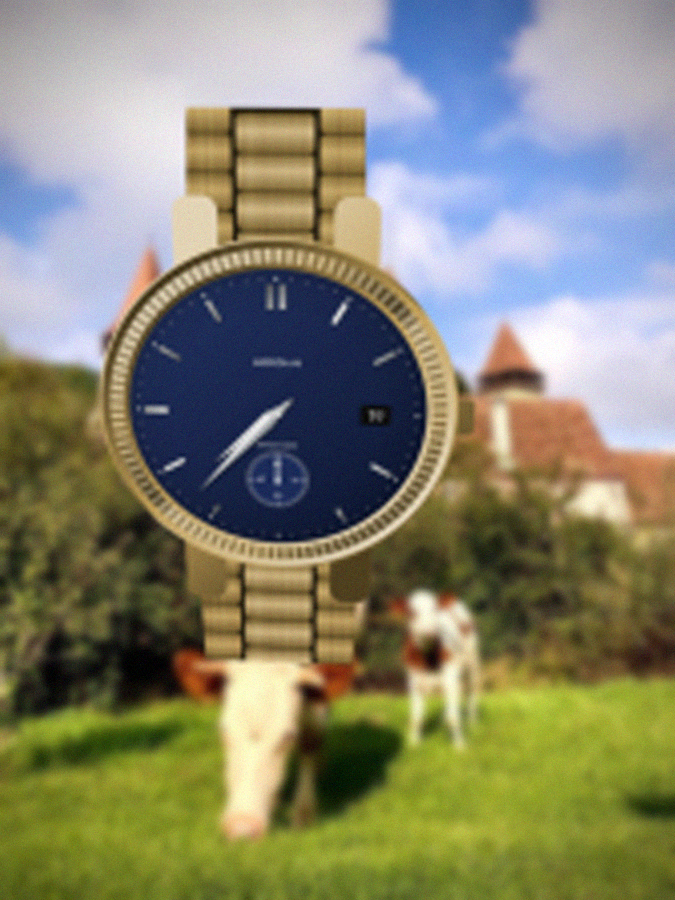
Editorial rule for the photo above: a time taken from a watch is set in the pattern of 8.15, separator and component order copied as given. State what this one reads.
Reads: 7.37
